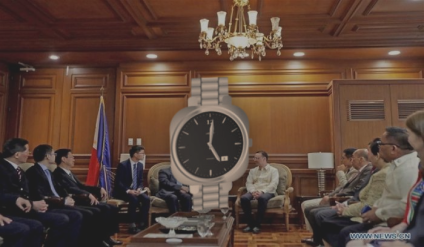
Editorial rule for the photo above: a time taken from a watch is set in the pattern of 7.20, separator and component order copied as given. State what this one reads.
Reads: 5.01
